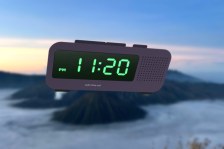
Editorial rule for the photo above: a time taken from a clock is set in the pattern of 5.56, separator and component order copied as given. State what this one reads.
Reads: 11.20
